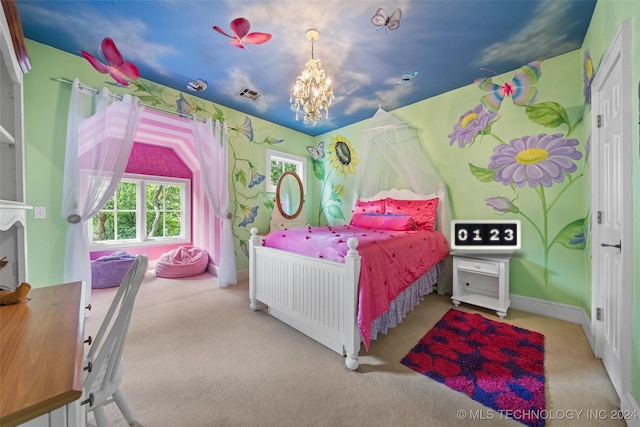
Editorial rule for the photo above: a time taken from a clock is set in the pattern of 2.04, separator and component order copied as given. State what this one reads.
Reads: 1.23
